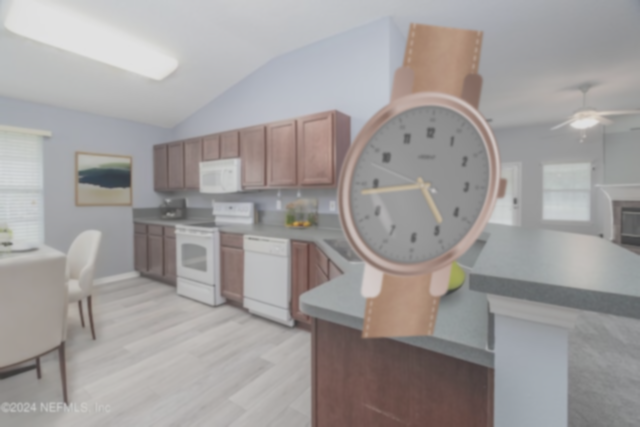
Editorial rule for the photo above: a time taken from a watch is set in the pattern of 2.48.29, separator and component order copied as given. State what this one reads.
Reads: 4.43.48
